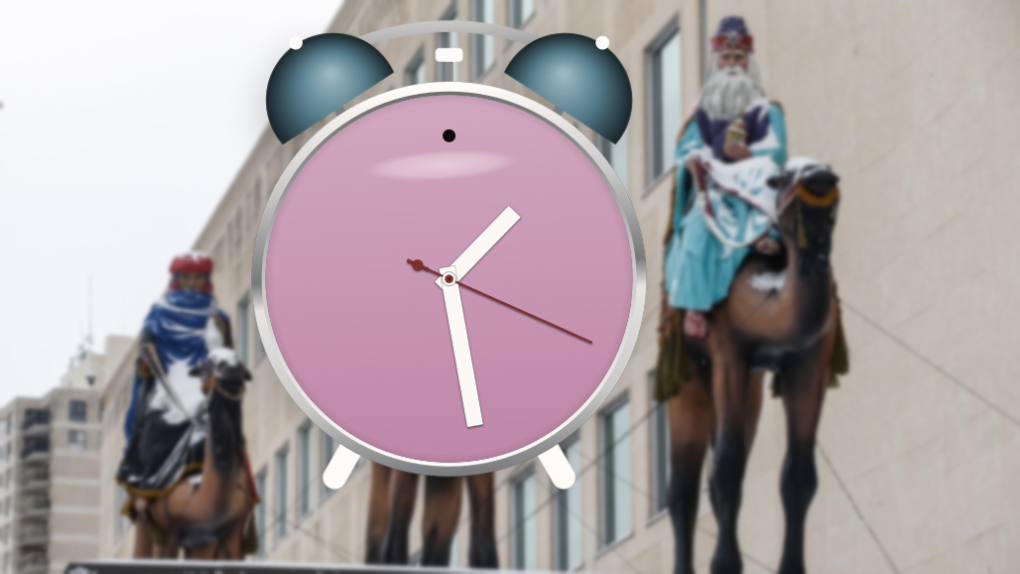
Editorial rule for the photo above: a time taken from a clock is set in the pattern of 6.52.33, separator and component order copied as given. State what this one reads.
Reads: 1.28.19
